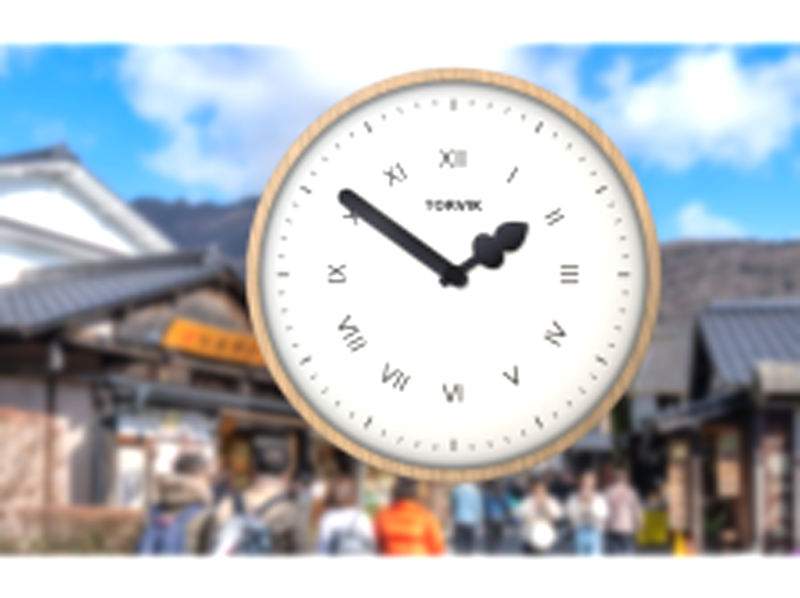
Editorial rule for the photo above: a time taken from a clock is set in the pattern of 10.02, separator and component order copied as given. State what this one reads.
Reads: 1.51
